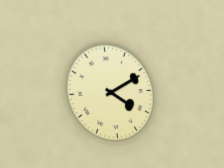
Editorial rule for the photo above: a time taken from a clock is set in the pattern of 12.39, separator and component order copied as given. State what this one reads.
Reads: 4.11
